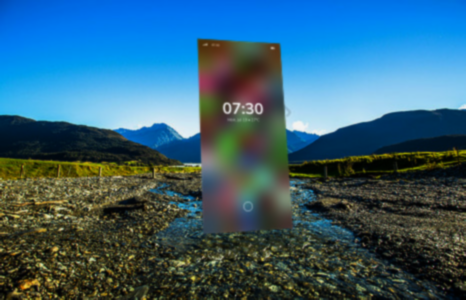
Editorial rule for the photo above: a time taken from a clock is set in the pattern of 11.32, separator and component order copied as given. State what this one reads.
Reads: 7.30
